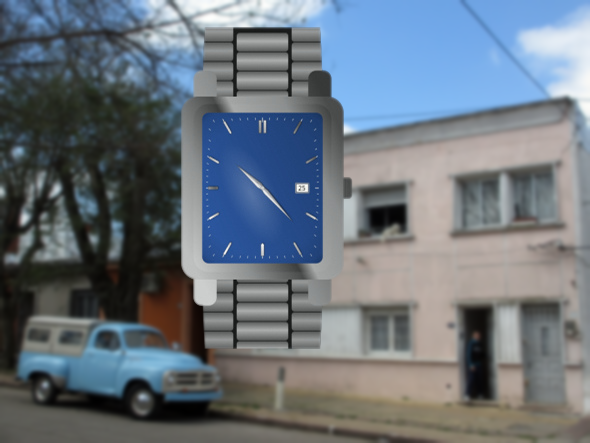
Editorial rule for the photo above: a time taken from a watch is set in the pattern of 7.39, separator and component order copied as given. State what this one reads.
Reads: 10.23
